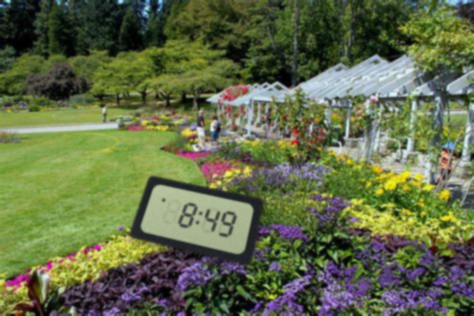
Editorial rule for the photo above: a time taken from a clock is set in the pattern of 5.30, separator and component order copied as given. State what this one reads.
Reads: 8.49
